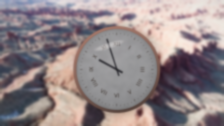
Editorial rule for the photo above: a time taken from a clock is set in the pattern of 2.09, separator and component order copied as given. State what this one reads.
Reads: 9.57
